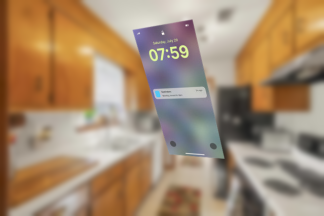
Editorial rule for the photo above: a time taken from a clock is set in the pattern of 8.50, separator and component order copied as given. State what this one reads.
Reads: 7.59
